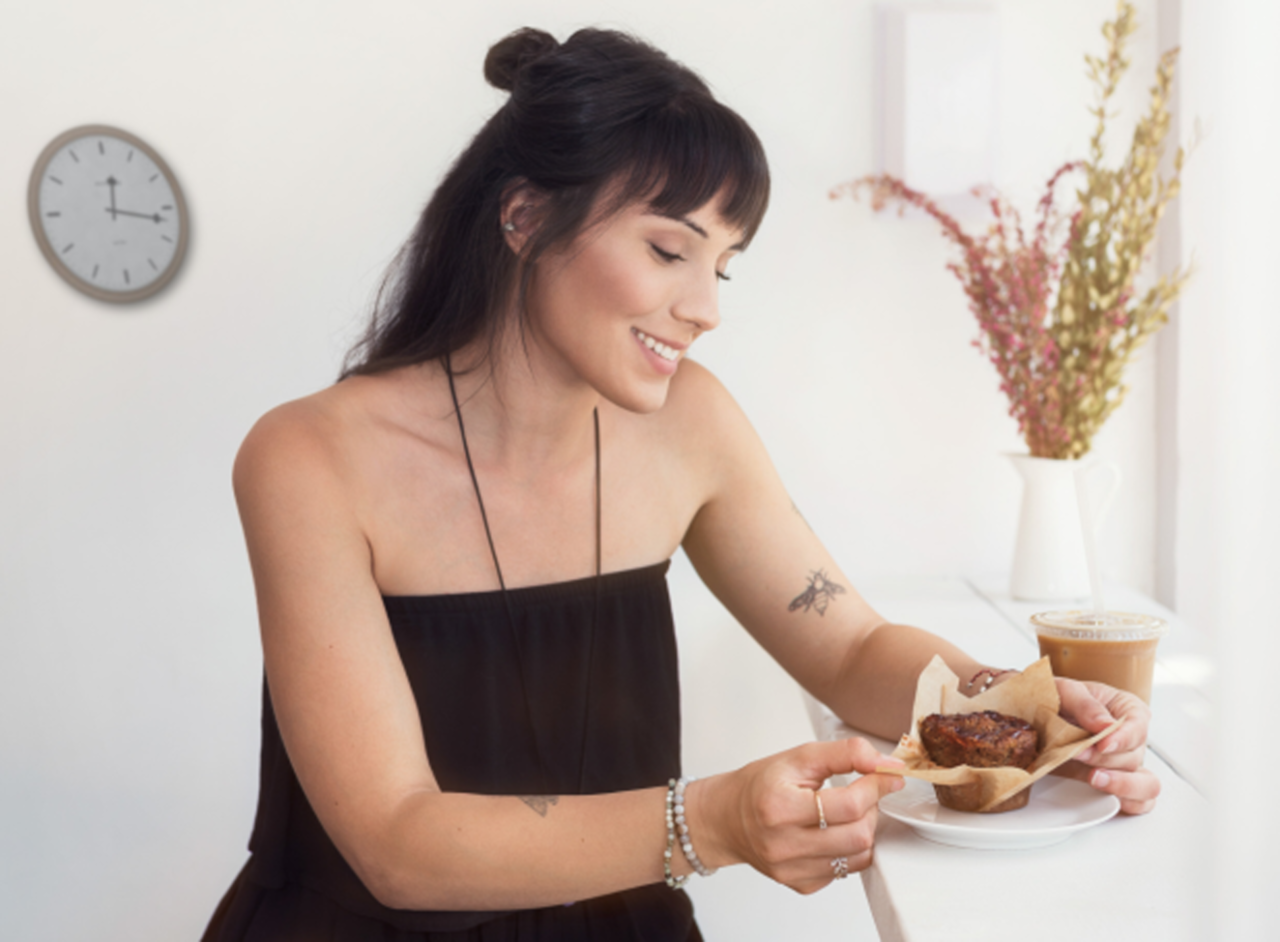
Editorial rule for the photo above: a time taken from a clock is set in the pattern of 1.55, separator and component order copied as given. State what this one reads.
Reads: 12.17
